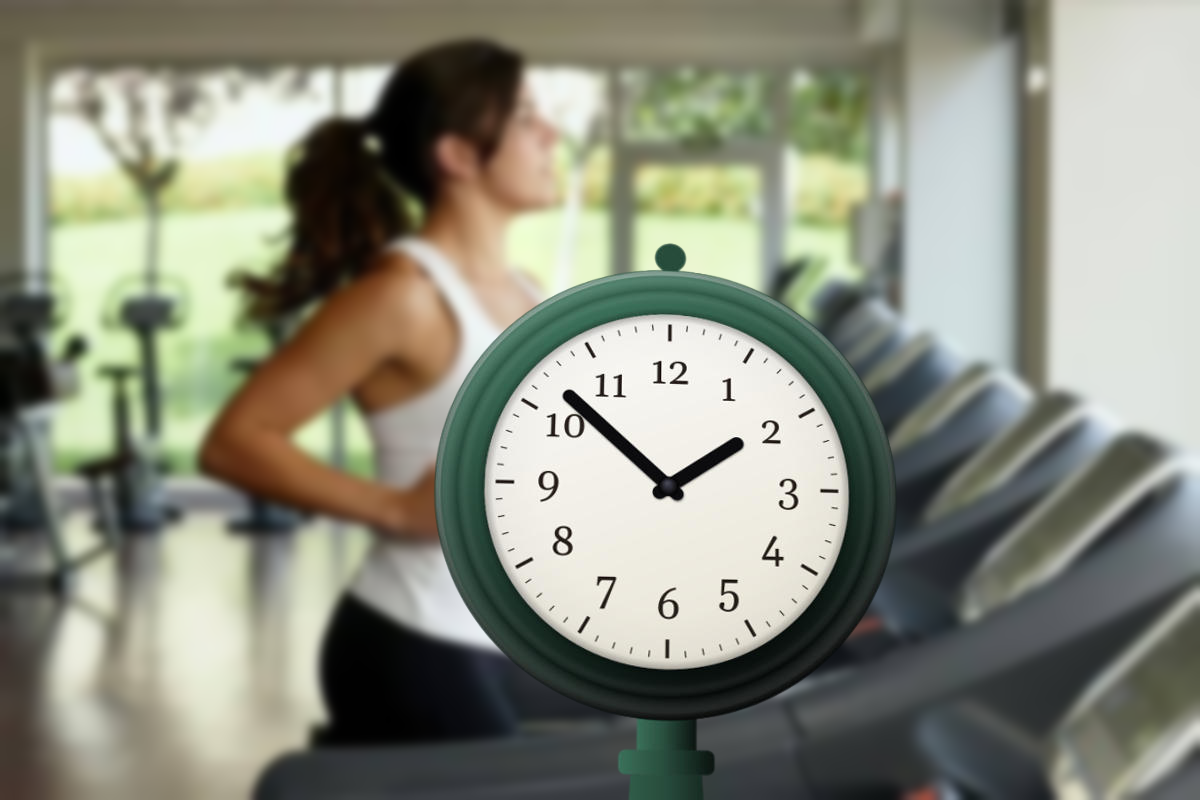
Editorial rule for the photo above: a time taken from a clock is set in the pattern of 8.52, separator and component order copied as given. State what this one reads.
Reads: 1.52
